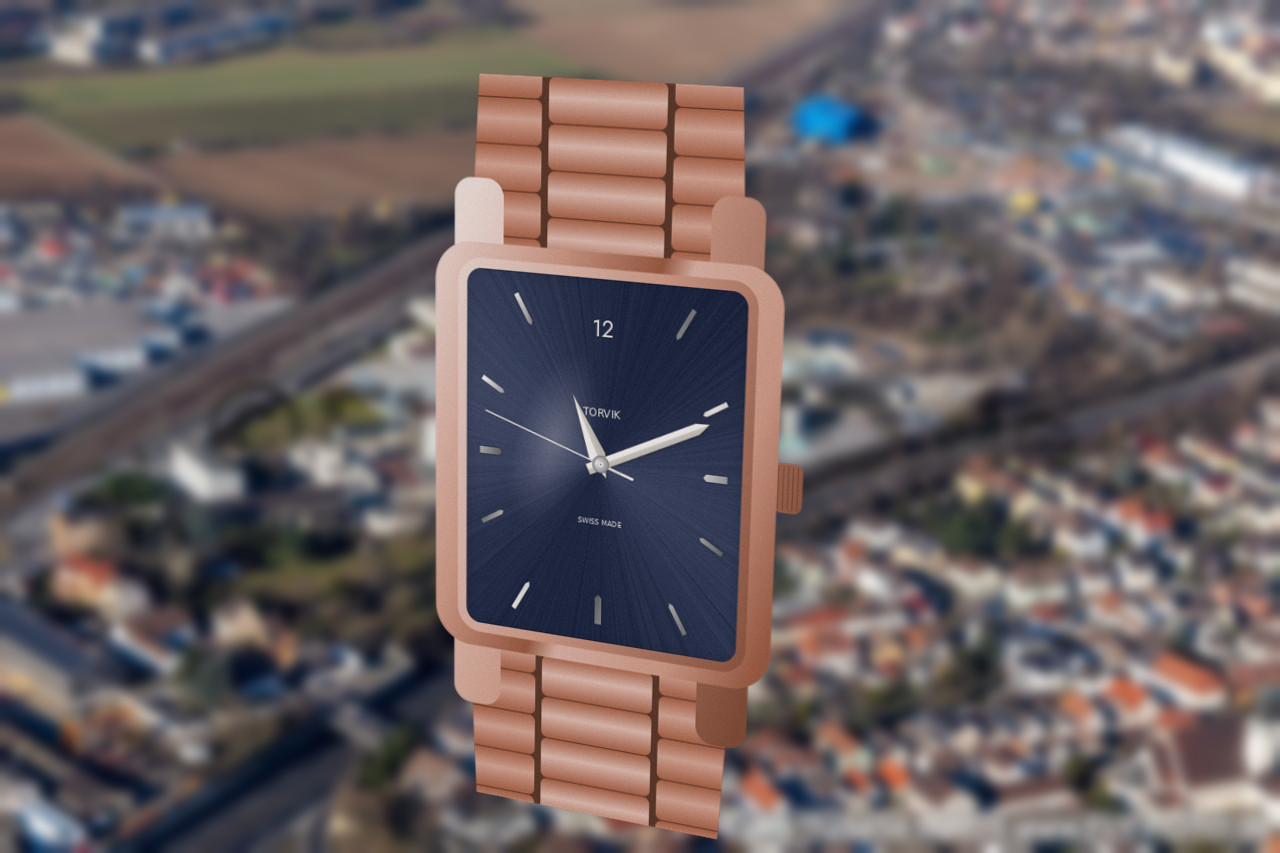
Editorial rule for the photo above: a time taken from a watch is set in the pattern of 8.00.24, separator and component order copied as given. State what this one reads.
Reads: 11.10.48
